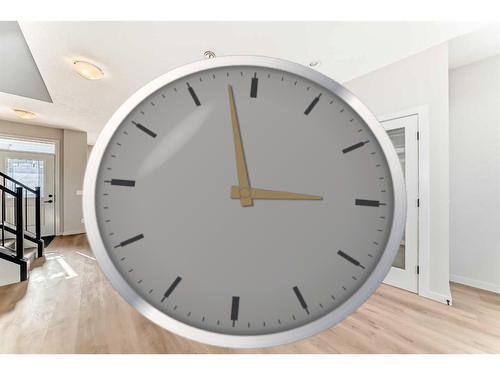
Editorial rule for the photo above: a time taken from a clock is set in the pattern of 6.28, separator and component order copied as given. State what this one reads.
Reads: 2.58
